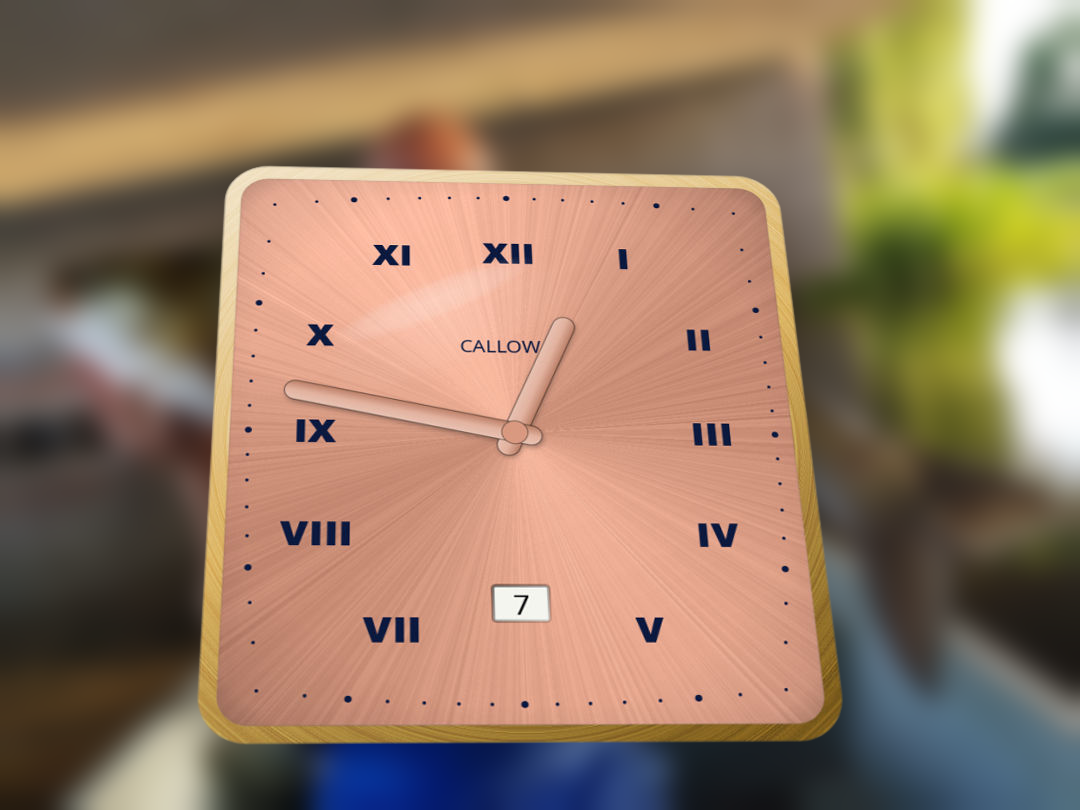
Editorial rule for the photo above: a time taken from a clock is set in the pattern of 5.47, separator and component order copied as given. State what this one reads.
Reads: 12.47
